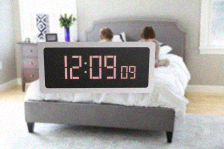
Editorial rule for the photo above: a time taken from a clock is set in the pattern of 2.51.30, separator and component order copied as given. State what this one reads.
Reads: 12.09.09
